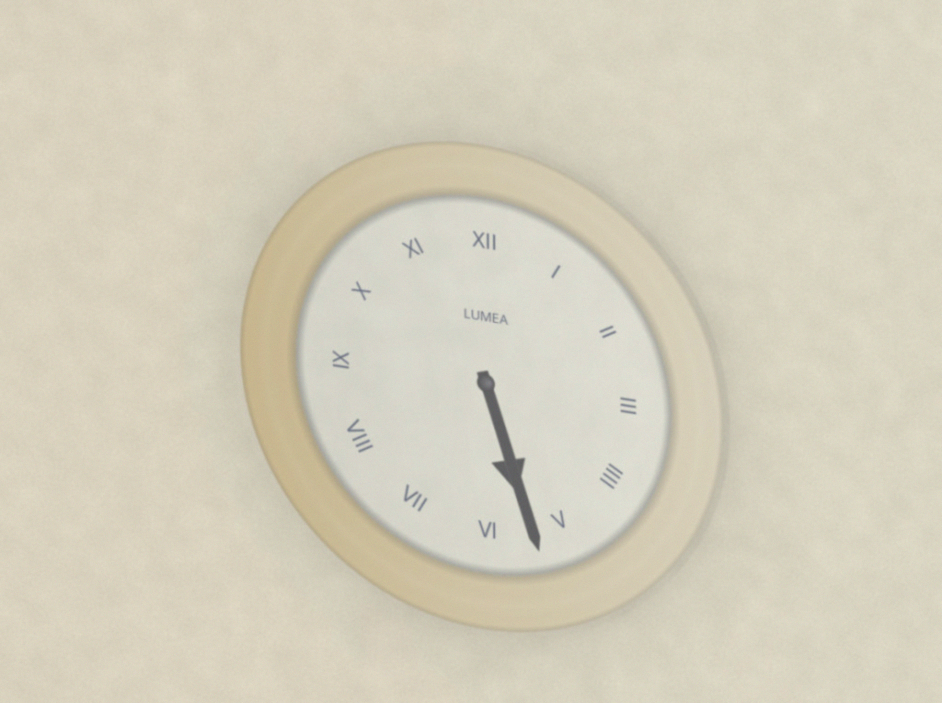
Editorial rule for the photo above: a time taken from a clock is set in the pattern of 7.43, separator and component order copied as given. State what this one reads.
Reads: 5.27
